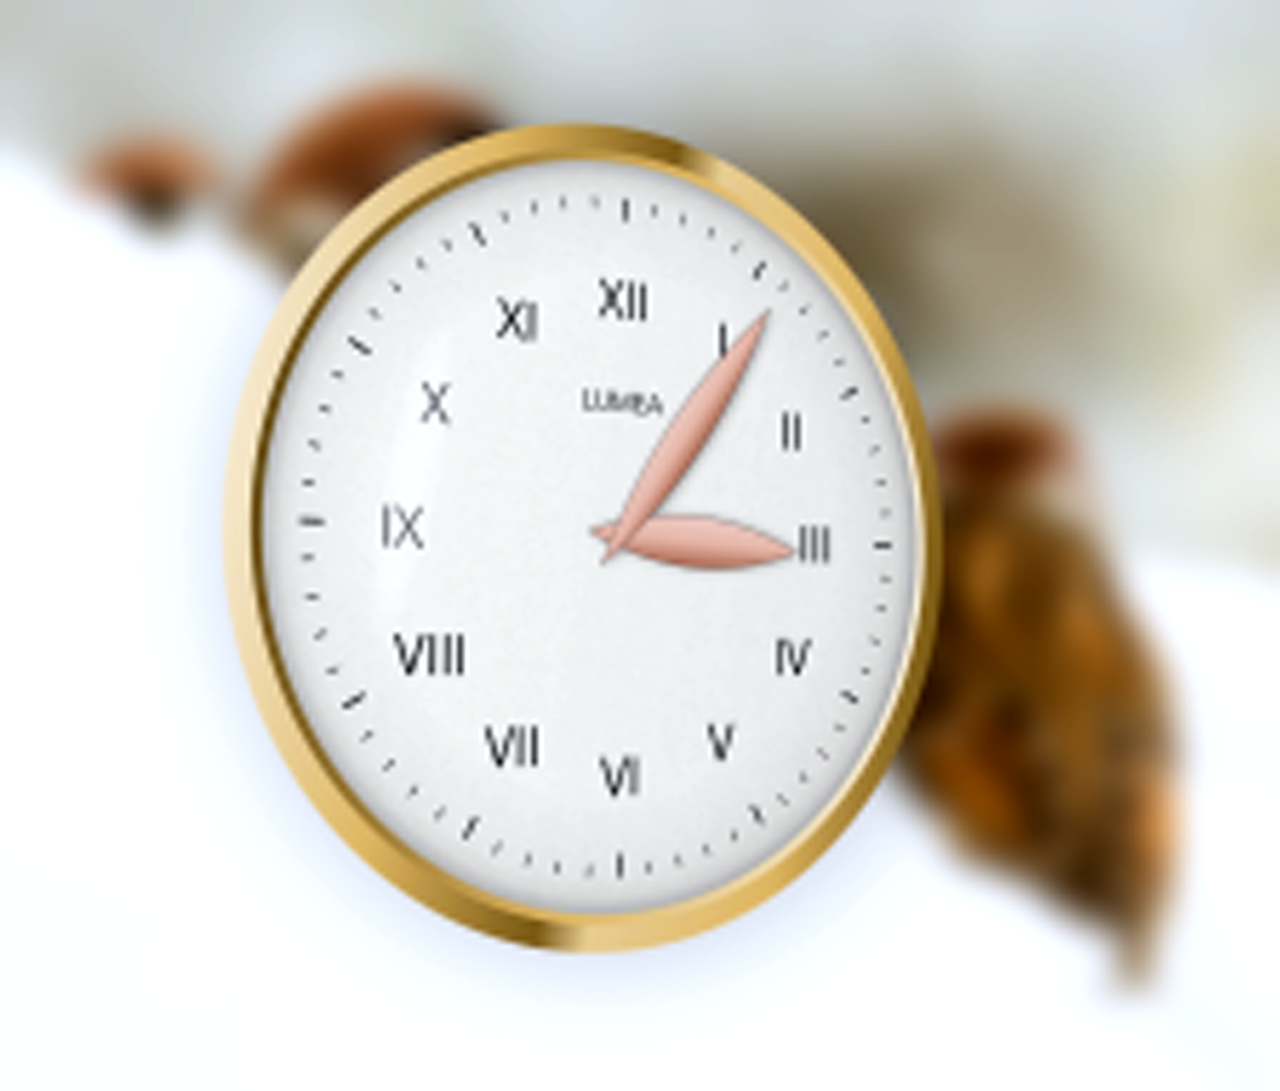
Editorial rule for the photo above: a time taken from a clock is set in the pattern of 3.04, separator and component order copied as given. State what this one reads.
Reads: 3.06
